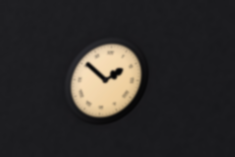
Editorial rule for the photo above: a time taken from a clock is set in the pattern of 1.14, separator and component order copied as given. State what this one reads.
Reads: 1.51
